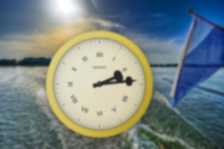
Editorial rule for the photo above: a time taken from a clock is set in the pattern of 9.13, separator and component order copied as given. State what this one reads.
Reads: 2.14
